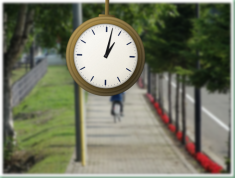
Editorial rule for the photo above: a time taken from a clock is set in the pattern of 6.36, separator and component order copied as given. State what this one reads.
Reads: 1.02
